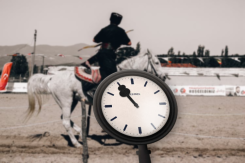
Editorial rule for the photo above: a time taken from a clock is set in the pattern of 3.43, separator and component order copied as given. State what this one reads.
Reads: 10.55
